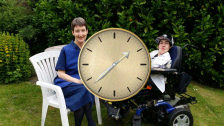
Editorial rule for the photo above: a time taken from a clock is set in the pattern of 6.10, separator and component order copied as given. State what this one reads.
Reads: 1.38
